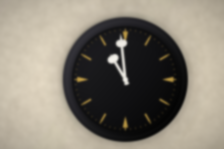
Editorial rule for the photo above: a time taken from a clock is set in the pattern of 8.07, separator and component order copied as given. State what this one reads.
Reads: 10.59
